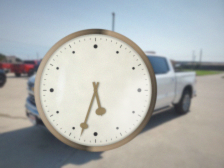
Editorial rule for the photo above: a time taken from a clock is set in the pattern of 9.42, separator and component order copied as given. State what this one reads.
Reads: 5.33
